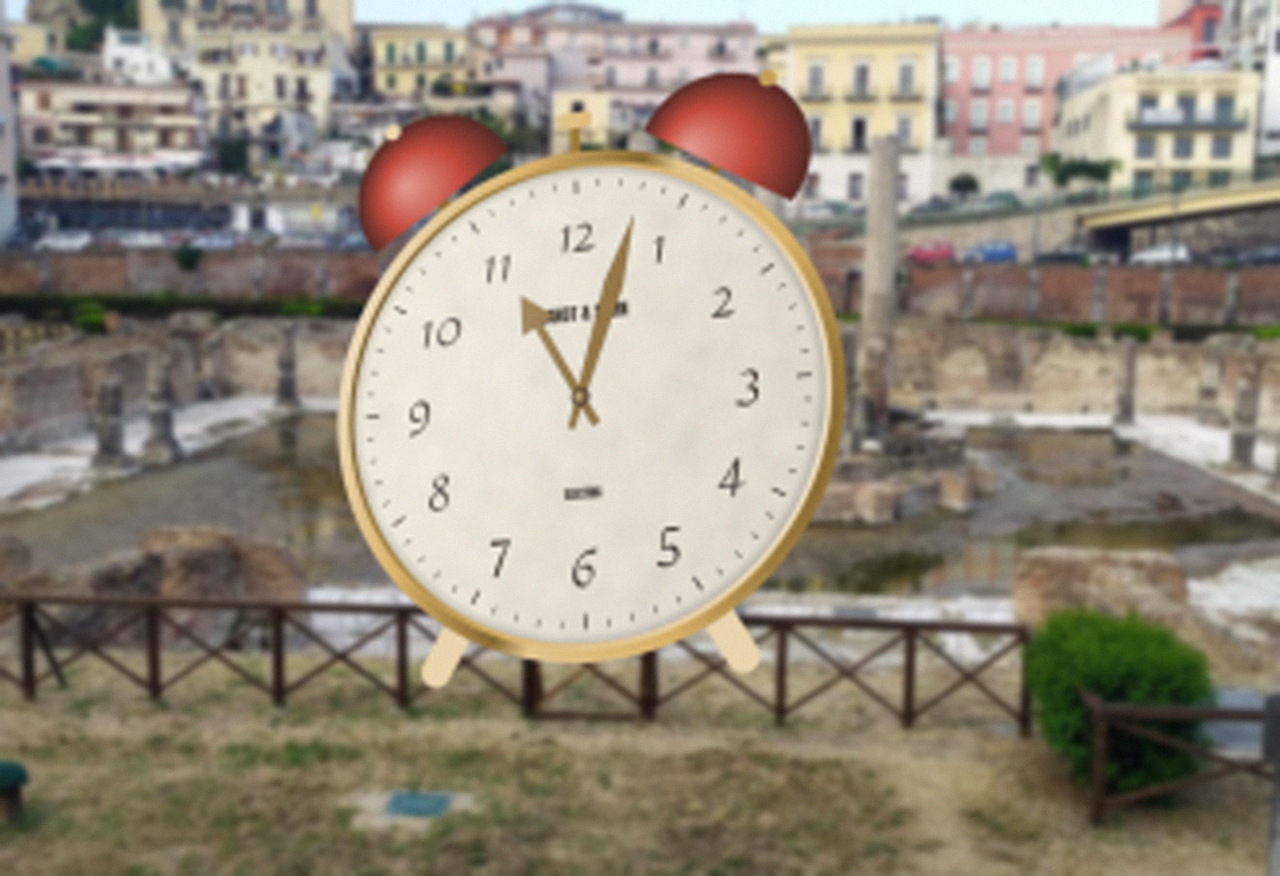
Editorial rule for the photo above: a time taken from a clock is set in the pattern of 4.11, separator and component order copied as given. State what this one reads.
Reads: 11.03
